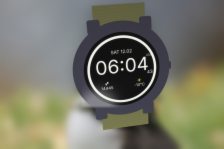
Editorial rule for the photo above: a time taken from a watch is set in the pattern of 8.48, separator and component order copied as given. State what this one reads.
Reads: 6.04
